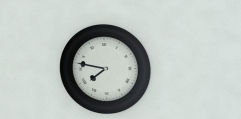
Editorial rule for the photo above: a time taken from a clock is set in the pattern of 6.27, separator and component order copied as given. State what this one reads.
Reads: 7.47
